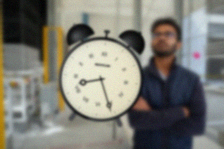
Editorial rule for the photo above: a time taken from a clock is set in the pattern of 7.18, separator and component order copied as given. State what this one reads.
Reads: 8.26
